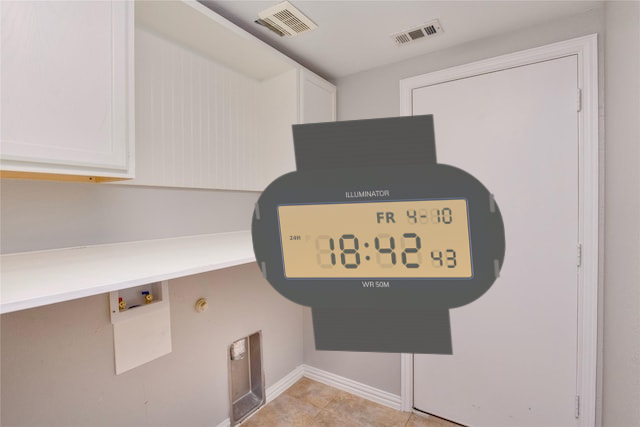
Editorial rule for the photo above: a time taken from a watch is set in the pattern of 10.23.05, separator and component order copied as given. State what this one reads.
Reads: 18.42.43
